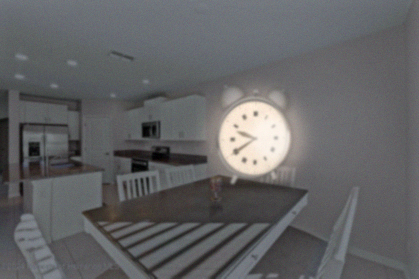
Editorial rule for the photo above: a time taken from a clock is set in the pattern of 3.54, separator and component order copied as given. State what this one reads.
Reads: 9.40
